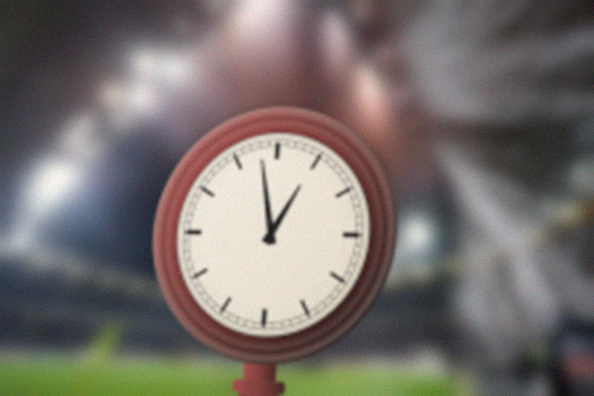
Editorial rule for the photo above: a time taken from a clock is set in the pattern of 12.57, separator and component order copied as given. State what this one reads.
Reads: 12.58
